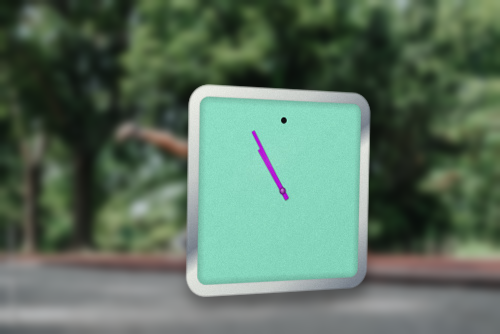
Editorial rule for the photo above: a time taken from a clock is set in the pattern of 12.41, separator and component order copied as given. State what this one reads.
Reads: 10.55
